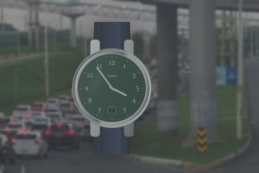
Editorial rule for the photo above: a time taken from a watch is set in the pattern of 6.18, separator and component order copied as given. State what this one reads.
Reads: 3.54
